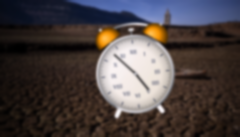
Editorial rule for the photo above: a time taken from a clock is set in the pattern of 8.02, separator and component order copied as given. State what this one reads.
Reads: 4.53
